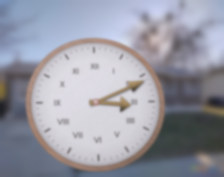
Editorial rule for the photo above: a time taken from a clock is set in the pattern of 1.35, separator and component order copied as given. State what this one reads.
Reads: 3.11
